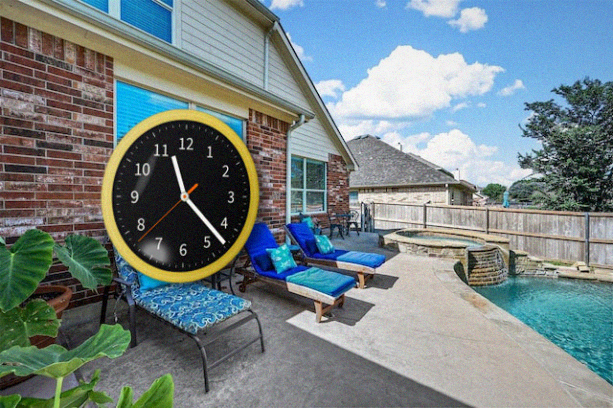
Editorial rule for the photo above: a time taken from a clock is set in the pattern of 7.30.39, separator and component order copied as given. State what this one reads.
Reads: 11.22.38
